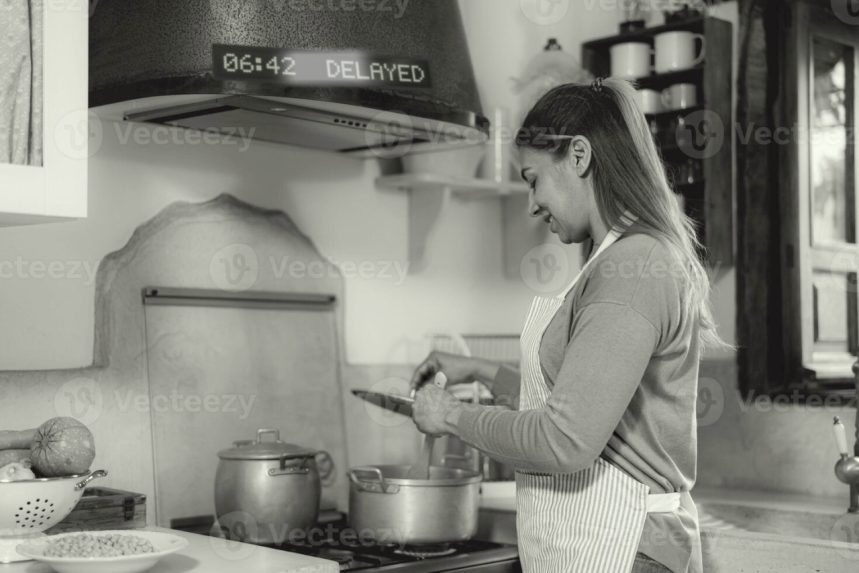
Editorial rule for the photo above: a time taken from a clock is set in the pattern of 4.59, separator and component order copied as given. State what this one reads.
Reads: 6.42
